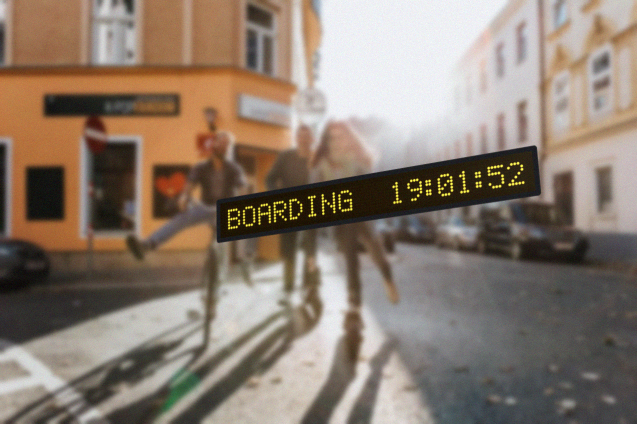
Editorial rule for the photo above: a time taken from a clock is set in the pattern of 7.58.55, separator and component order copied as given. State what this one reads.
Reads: 19.01.52
